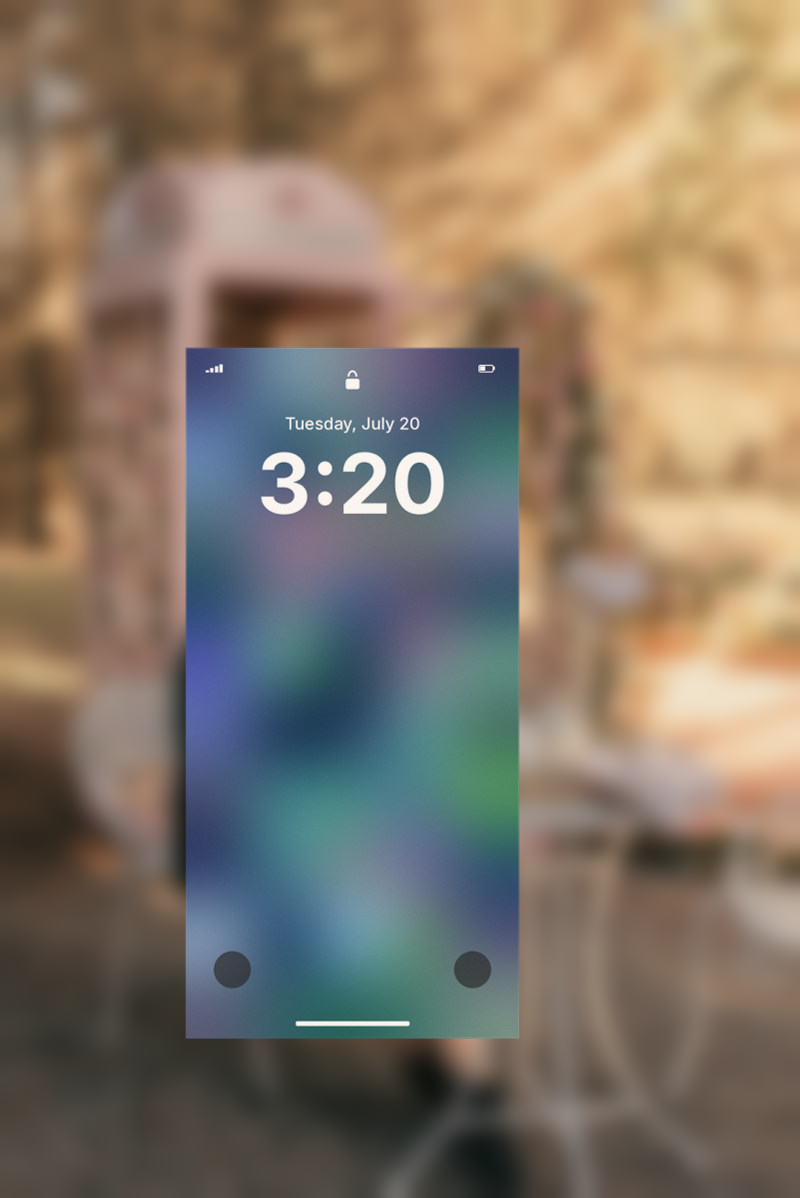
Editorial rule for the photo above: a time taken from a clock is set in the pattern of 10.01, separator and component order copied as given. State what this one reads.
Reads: 3.20
